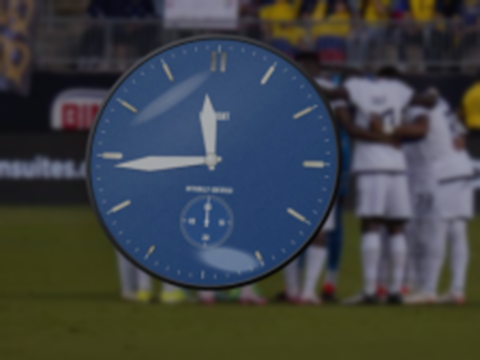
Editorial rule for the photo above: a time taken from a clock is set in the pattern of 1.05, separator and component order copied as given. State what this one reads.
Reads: 11.44
